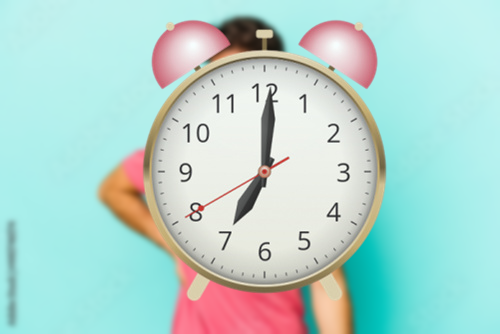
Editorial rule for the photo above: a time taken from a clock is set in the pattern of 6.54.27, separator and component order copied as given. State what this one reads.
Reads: 7.00.40
